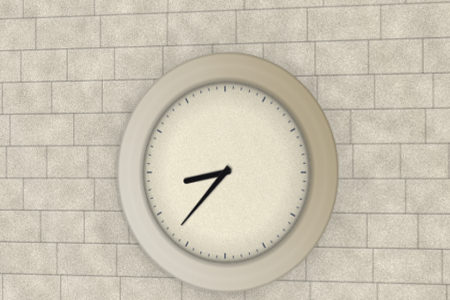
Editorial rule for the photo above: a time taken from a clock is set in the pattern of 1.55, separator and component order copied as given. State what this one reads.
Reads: 8.37
